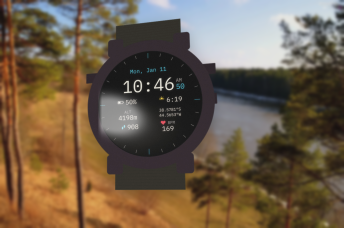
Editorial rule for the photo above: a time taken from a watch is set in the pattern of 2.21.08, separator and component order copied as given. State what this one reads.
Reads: 10.46.50
